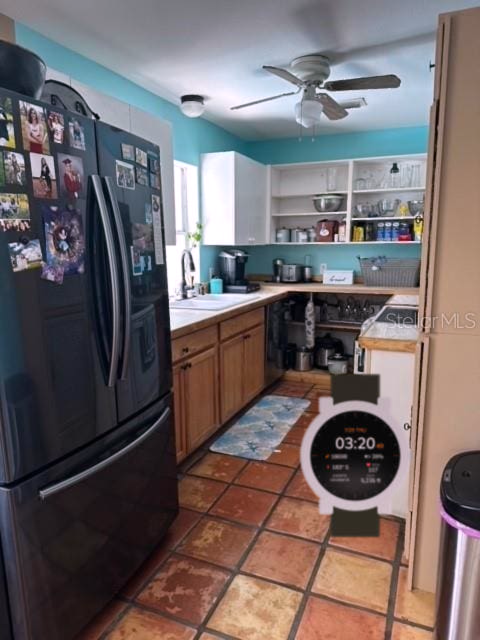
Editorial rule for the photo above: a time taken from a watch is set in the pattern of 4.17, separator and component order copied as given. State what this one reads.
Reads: 3.20
